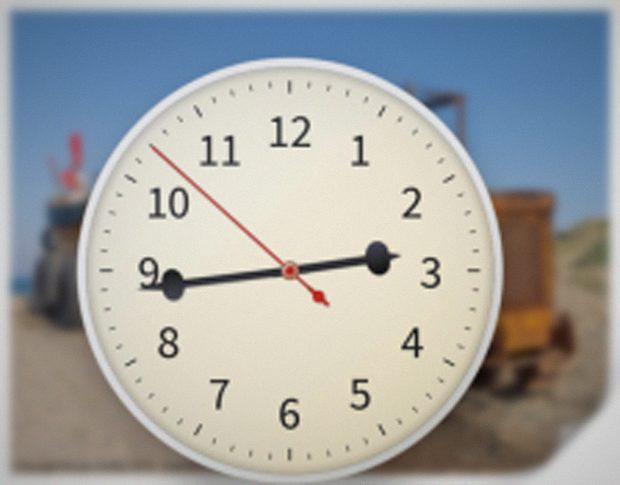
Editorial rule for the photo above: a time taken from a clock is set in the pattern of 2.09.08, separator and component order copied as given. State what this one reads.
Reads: 2.43.52
